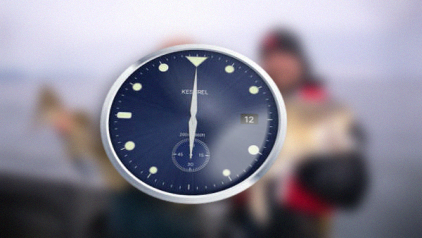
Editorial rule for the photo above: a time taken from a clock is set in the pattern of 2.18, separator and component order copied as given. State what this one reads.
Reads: 6.00
